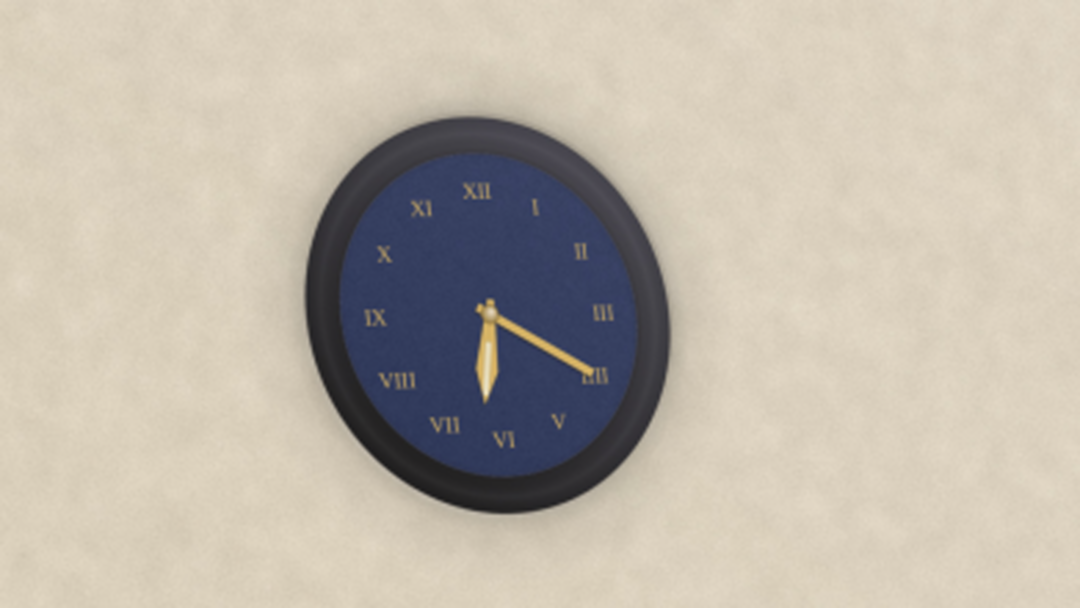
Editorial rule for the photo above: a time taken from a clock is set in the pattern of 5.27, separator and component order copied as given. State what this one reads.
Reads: 6.20
